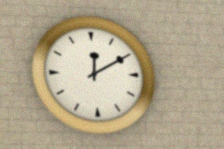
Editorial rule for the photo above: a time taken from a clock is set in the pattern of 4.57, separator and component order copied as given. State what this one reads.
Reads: 12.10
